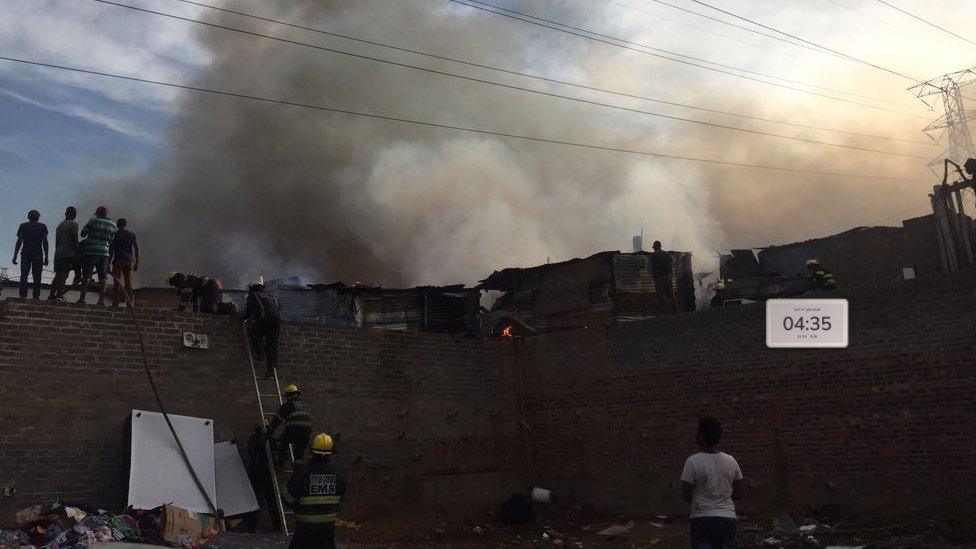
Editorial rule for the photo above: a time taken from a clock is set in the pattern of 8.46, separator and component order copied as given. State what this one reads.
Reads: 4.35
